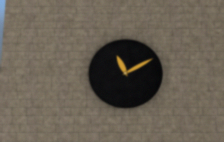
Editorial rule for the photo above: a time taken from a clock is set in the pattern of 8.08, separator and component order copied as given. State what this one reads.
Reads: 11.10
